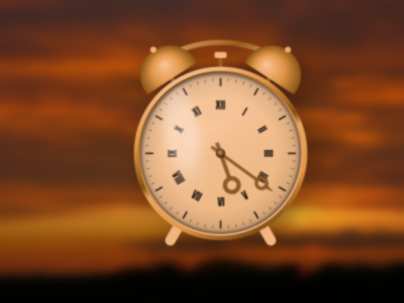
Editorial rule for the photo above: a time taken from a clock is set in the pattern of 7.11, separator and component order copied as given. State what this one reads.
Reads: 5.21
